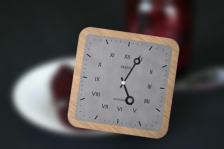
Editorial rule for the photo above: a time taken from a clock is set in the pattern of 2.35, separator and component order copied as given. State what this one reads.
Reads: 5.04
